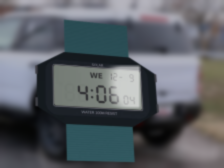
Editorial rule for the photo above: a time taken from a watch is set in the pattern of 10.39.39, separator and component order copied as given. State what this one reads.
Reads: 4.06.04
